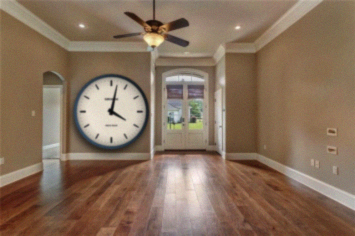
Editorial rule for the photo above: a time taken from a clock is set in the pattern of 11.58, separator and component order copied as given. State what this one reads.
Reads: 4.02
